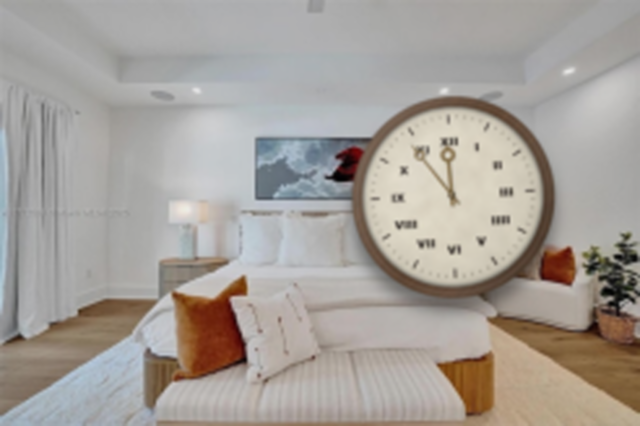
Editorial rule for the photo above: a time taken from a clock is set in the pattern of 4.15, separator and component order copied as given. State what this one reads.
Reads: 11.54
